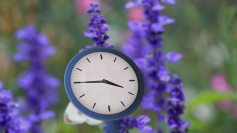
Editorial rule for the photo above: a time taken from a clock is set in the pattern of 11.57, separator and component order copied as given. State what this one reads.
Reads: 3.45
